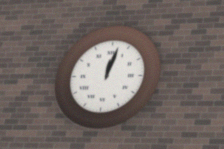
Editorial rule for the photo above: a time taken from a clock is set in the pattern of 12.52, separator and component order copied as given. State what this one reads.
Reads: 12.02
